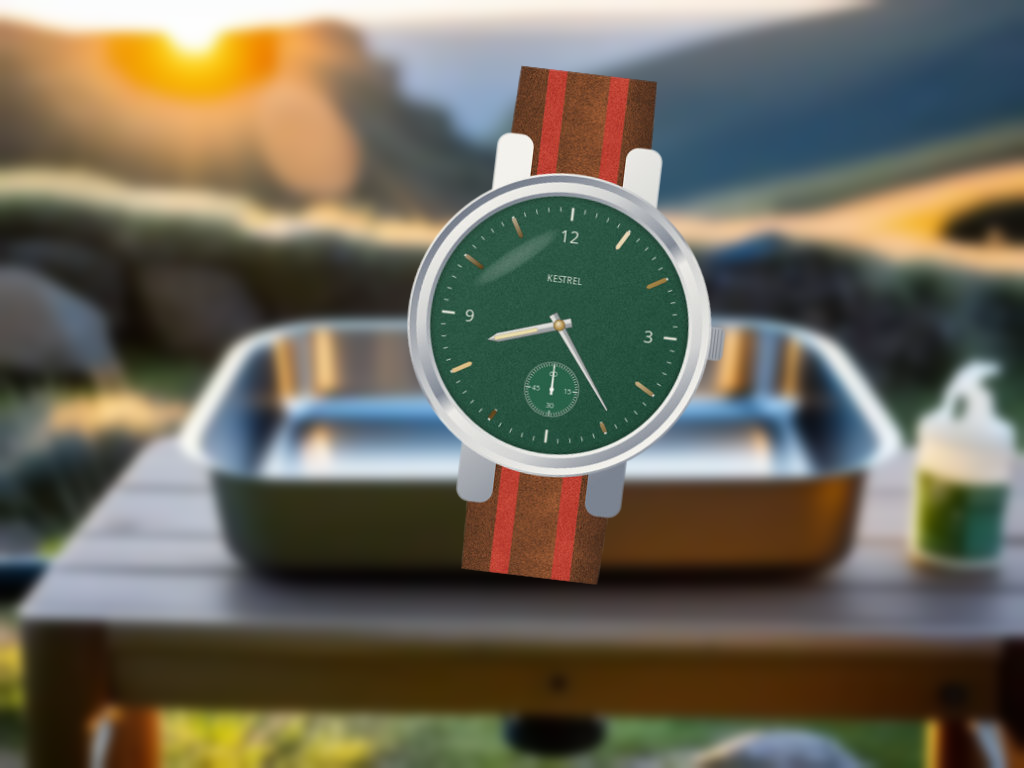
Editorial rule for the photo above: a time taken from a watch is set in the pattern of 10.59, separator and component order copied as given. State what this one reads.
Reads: 8.24
